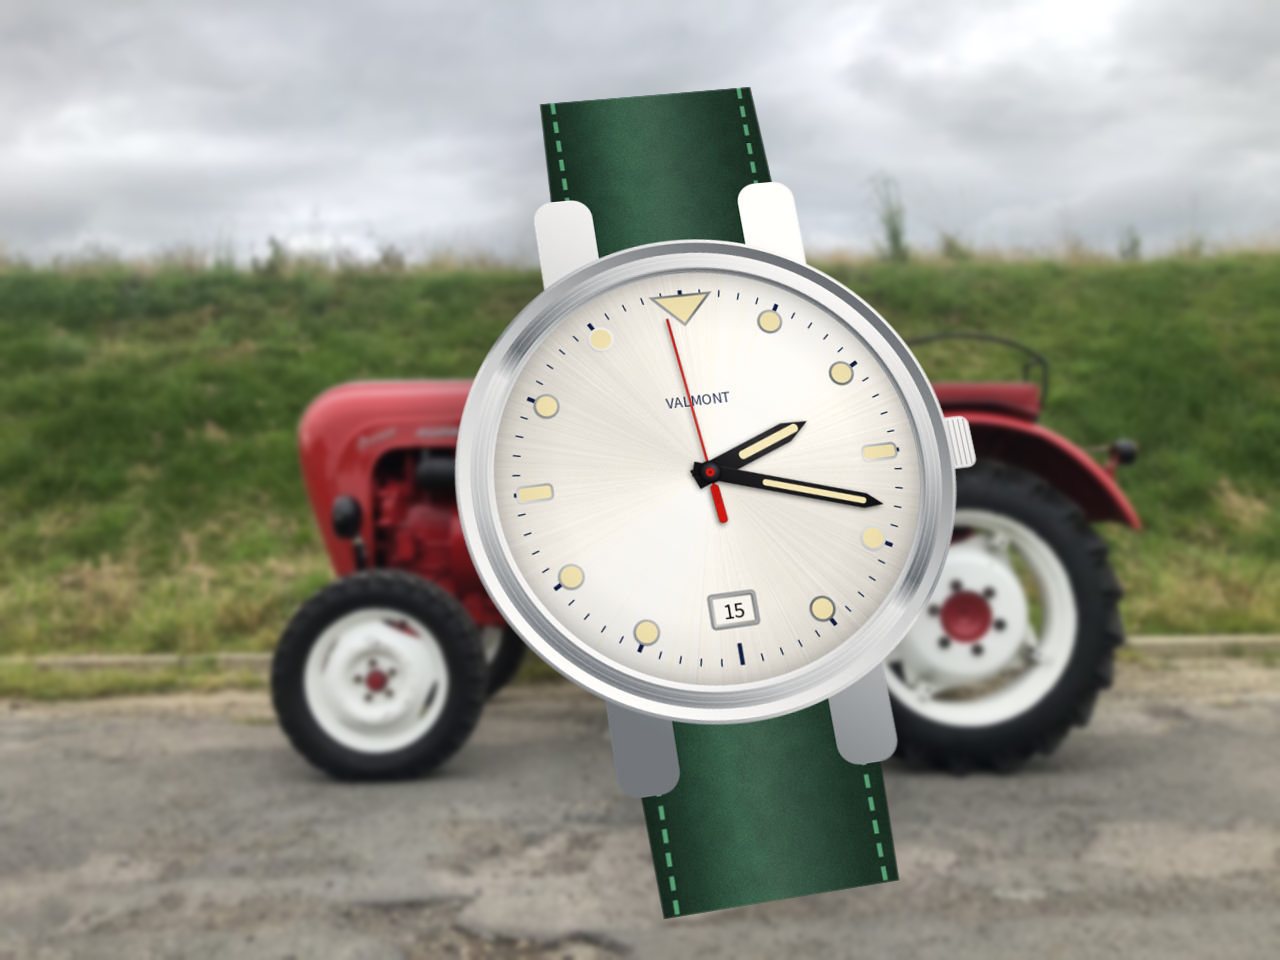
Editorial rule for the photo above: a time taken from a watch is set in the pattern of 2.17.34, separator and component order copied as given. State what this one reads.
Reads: 2.17.59
